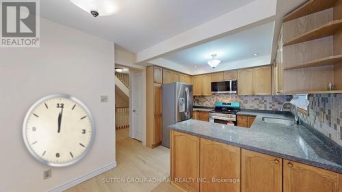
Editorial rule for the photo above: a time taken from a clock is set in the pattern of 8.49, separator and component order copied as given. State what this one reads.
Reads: 12.01
